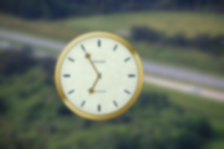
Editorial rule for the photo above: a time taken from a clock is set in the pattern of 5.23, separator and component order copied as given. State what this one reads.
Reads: 6.55
